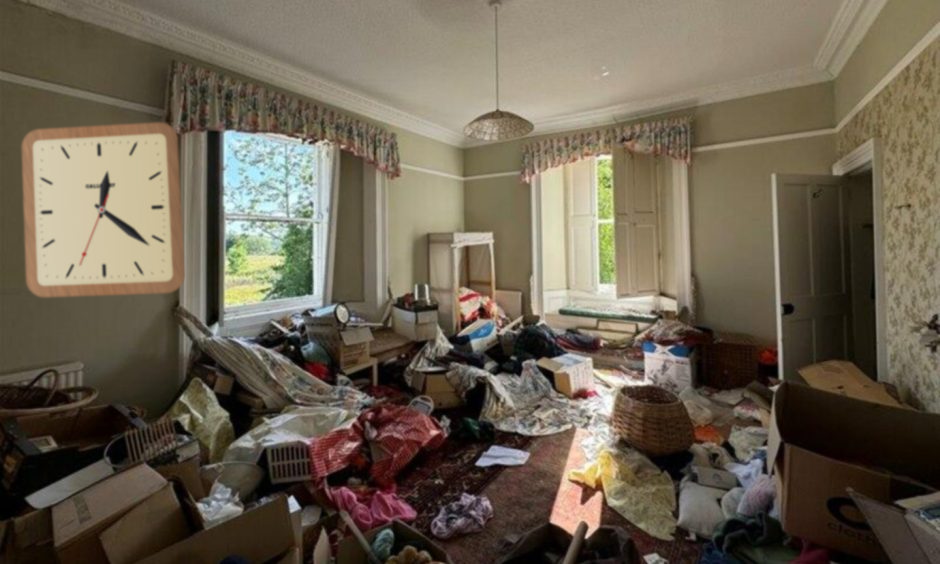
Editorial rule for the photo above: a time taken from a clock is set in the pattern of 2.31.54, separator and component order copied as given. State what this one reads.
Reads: 12.21.34
